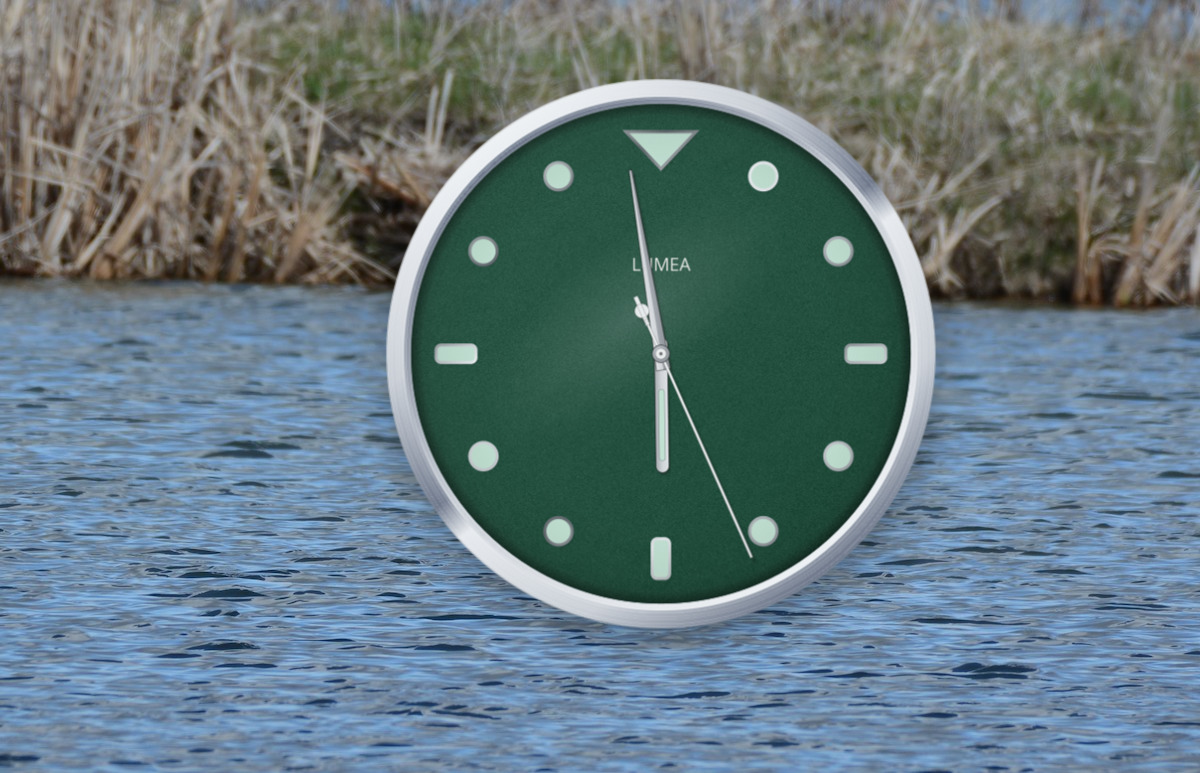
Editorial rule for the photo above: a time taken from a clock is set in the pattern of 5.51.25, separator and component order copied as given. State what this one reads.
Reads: 5.58.26
